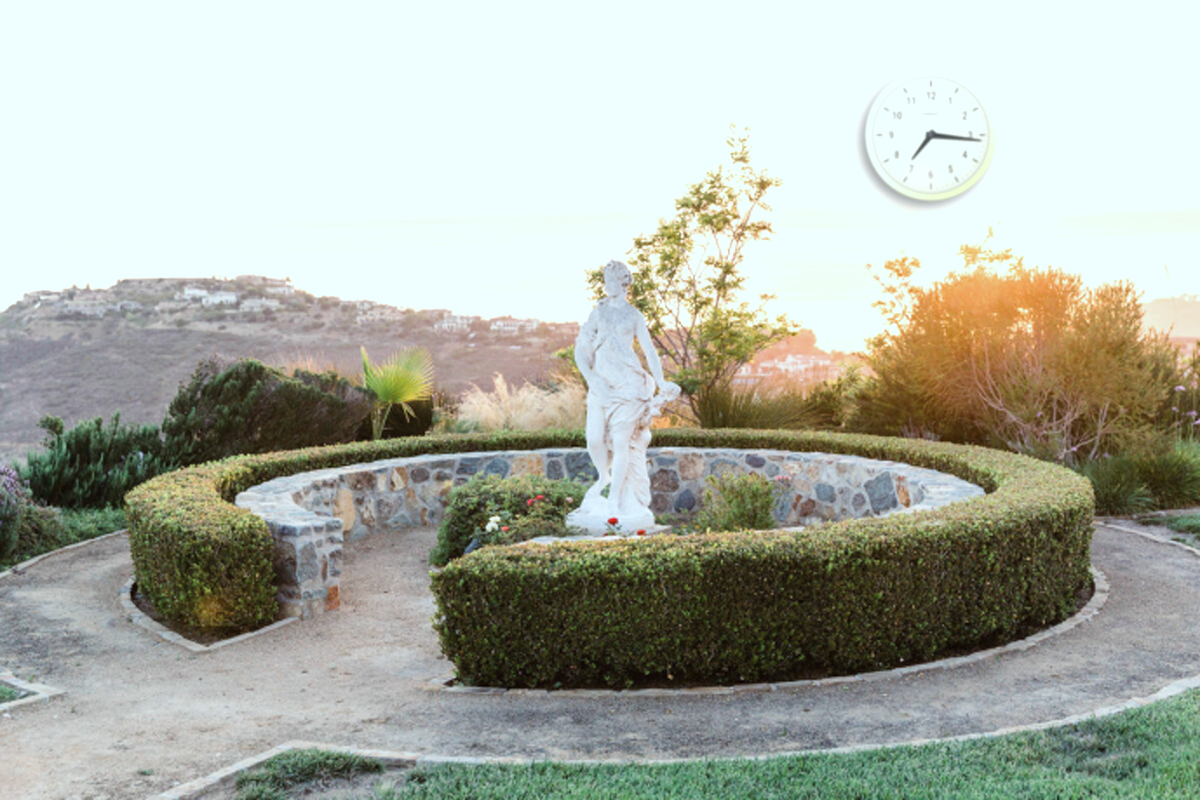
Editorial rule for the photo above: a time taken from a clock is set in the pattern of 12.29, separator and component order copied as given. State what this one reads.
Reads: 7.16
